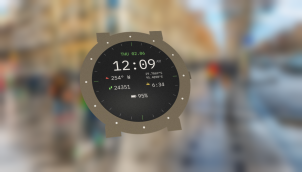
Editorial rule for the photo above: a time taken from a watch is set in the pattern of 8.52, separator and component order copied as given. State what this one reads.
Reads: 12.09
